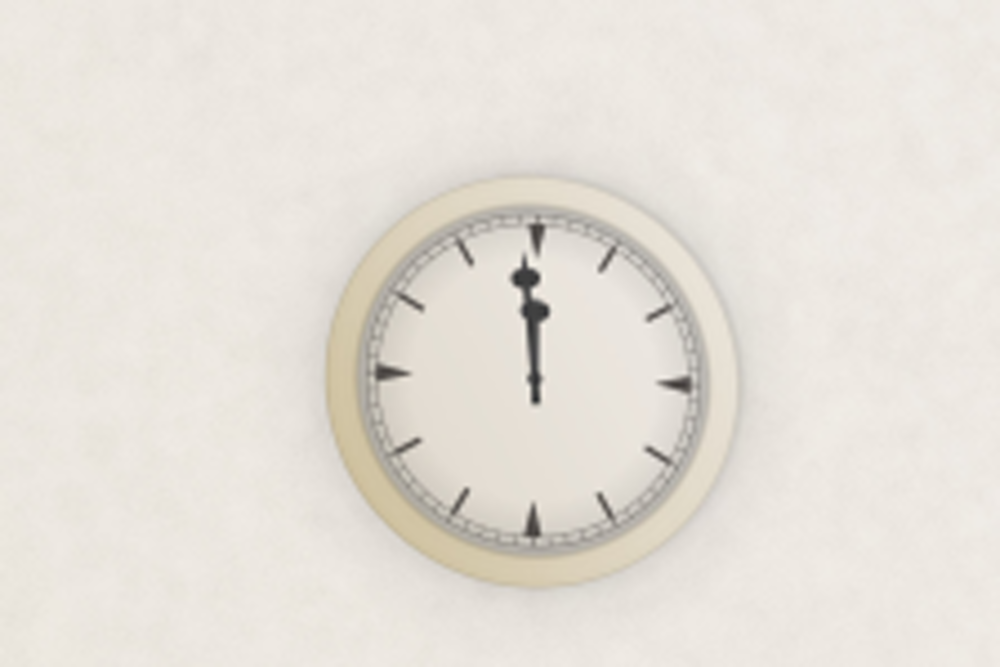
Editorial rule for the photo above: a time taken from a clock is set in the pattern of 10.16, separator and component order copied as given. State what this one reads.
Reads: 11.59
